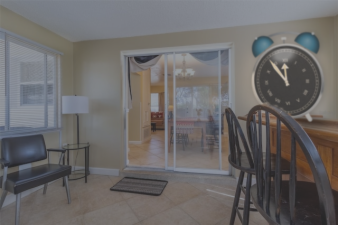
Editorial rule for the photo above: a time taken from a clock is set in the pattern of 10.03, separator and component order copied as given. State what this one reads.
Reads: 11.54
